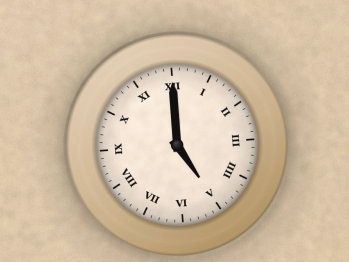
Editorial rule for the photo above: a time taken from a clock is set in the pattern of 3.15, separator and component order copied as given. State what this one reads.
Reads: 5.00
